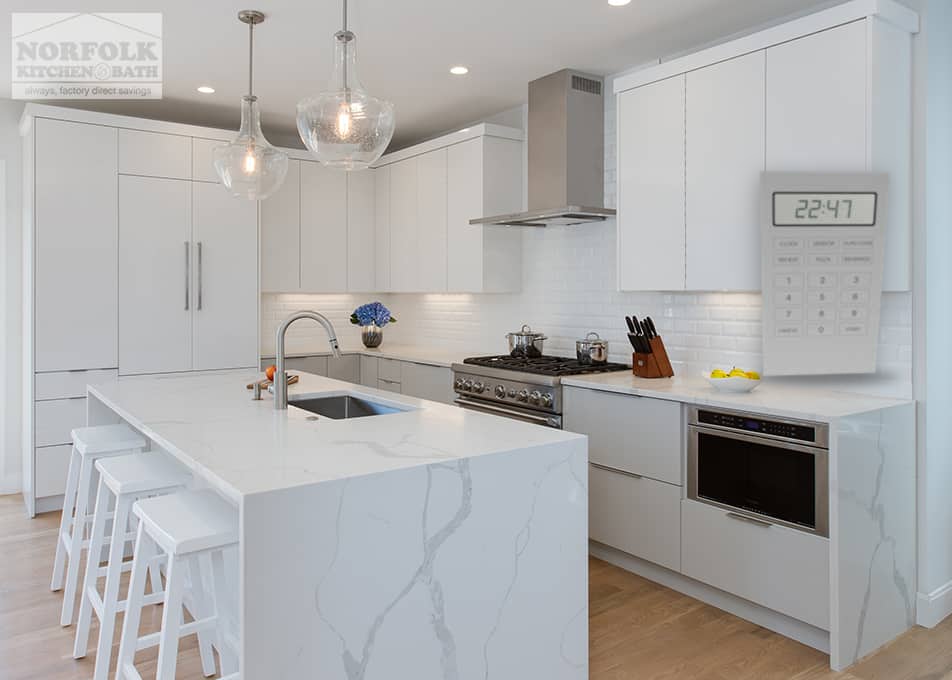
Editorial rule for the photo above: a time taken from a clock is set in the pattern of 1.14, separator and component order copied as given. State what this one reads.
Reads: 22.47
